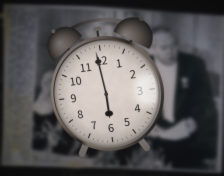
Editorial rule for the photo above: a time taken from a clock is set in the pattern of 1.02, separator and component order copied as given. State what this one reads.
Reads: 5.59
